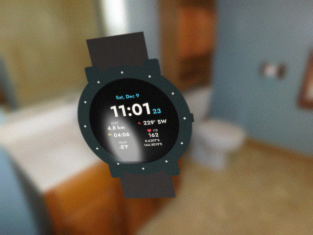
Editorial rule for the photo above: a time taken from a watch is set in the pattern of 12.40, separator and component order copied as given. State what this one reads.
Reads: 11.01
